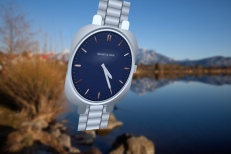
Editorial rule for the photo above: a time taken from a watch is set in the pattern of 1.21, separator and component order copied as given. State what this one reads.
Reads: 4.25
